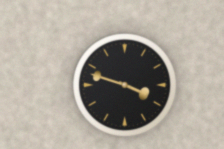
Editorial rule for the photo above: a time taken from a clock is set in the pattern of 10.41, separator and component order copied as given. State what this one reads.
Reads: 3.48
